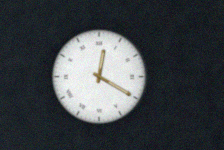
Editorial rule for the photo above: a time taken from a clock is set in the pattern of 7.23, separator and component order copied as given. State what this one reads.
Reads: 12.20
